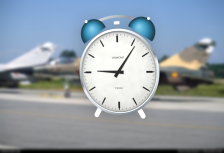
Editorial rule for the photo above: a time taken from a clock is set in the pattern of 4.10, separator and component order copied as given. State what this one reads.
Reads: 9.06
